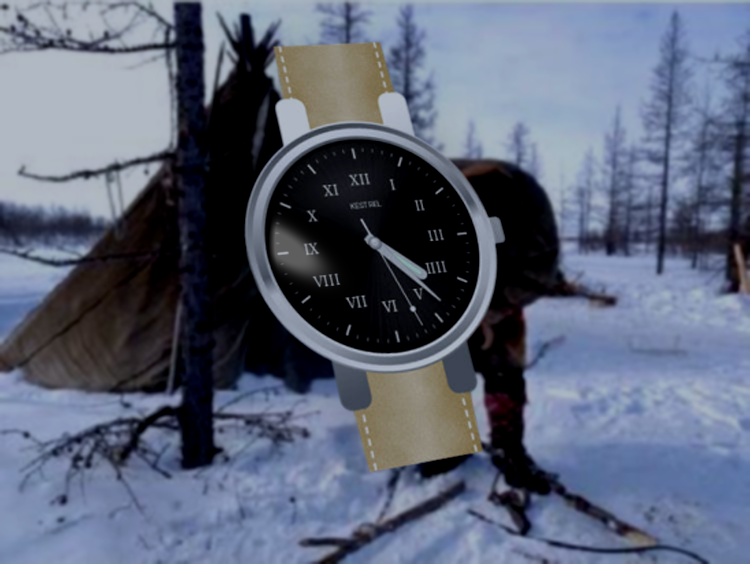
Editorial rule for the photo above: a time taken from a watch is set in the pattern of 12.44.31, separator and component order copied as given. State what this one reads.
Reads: 4.23.27
